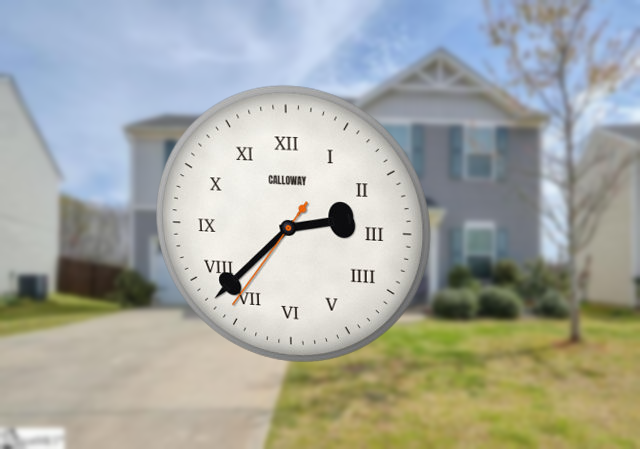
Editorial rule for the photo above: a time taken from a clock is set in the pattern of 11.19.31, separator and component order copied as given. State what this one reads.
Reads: 2.37.36
